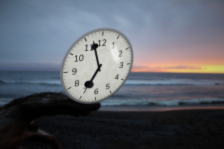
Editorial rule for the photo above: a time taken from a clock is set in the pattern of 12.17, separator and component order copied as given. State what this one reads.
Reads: 6.57
